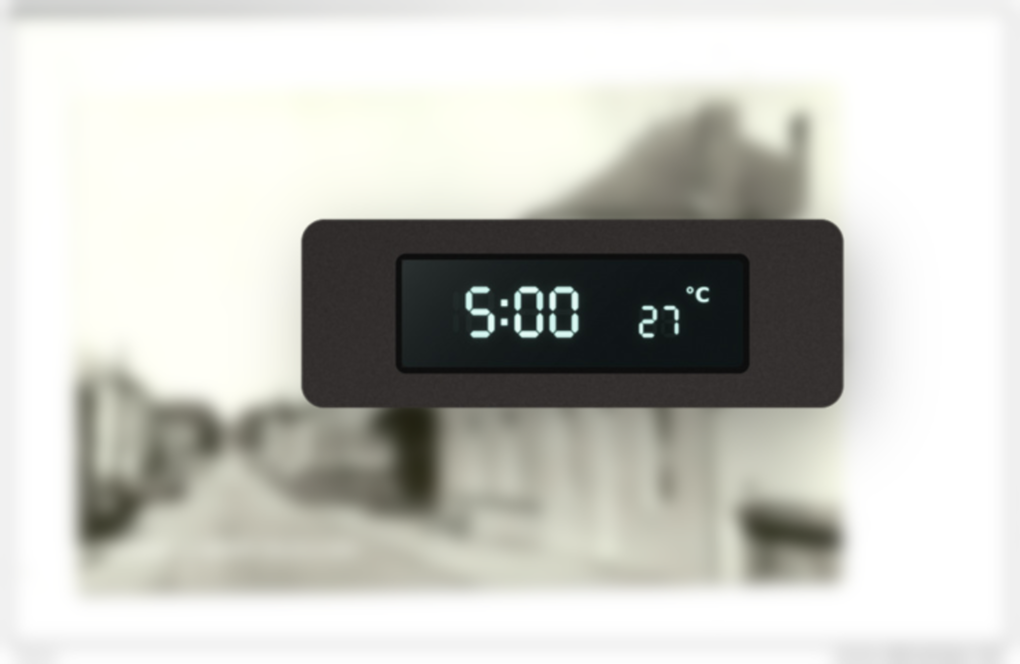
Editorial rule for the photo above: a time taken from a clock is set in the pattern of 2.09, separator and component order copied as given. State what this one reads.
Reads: 5.00
